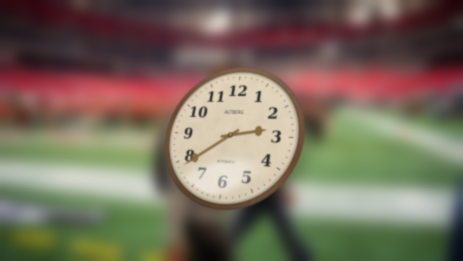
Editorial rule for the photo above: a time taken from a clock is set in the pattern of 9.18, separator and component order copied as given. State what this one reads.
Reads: 2.39
